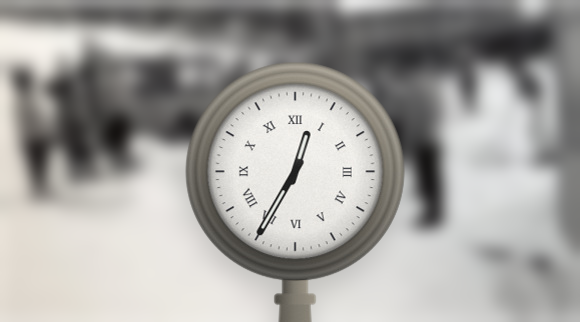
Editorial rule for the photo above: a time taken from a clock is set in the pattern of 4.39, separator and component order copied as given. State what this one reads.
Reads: 12.35
